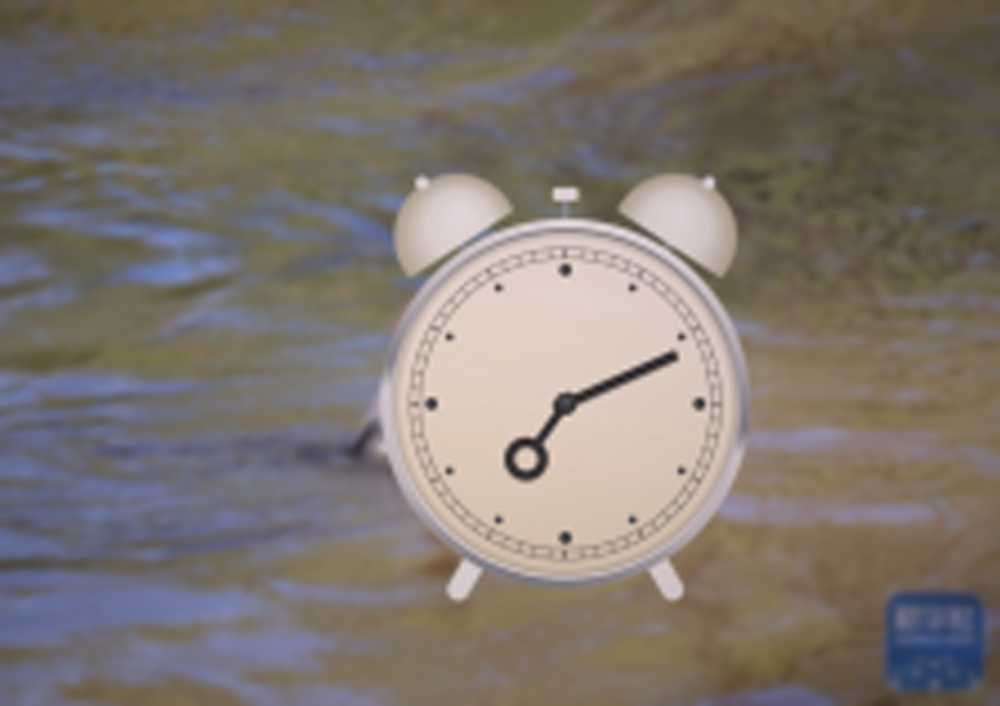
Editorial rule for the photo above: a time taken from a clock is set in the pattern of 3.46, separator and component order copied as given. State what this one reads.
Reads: 7.11
